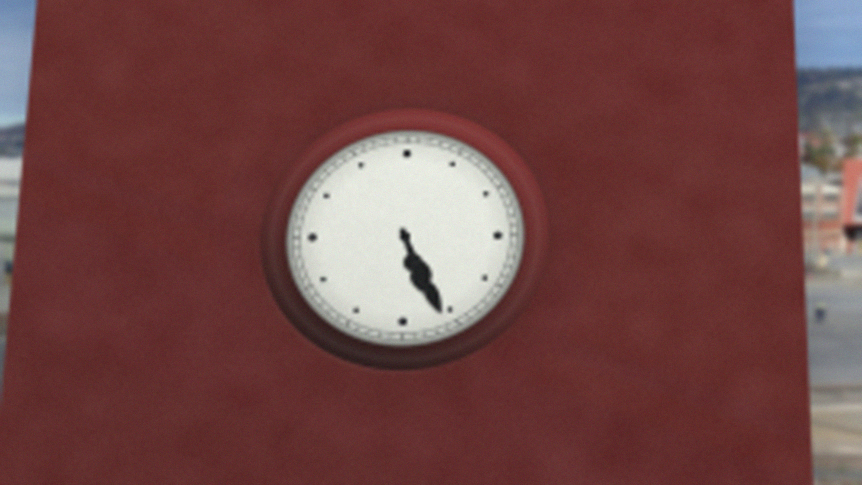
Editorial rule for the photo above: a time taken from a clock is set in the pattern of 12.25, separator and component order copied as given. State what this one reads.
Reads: 5.26
